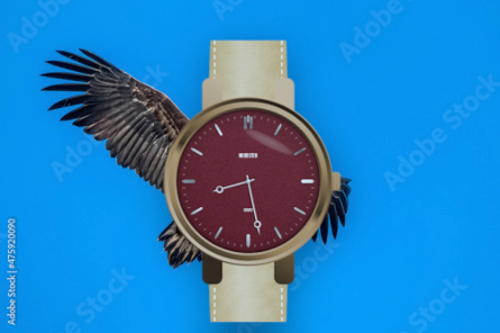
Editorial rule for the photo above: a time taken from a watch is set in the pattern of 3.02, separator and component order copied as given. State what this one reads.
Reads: 8.28
